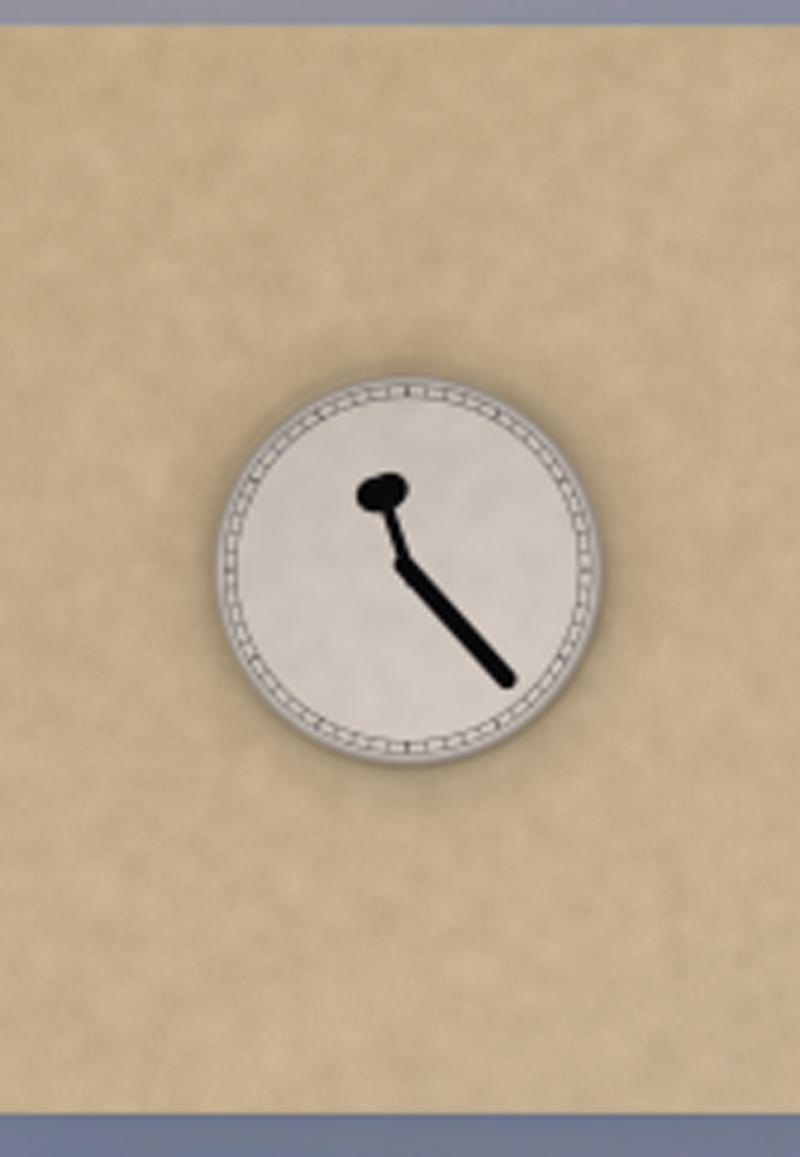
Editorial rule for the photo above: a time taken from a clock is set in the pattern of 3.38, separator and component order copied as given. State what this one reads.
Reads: 11.23
